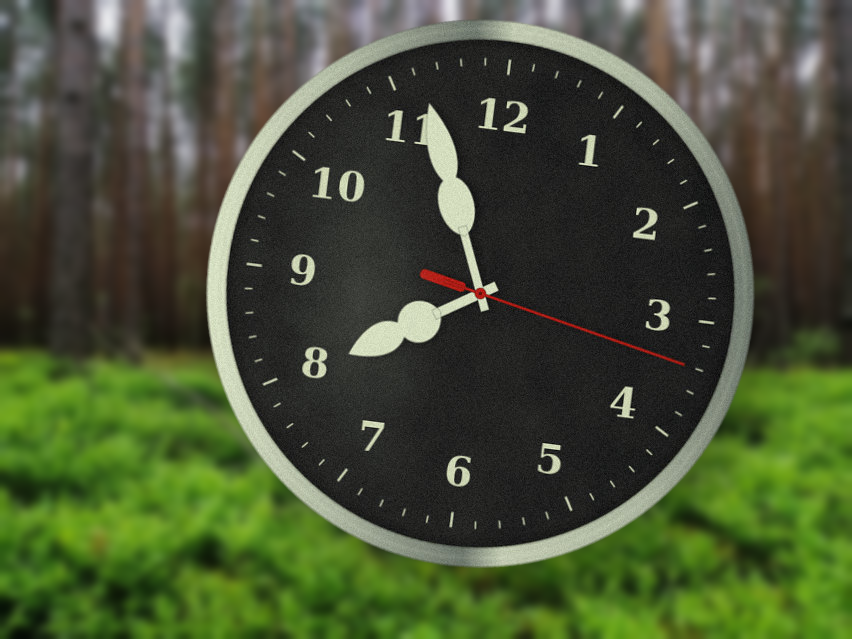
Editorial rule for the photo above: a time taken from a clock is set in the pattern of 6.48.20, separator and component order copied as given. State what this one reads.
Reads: 7.56.17
